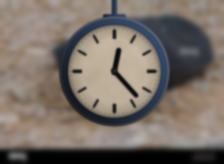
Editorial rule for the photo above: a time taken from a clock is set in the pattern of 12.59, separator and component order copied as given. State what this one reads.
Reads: 12.23
